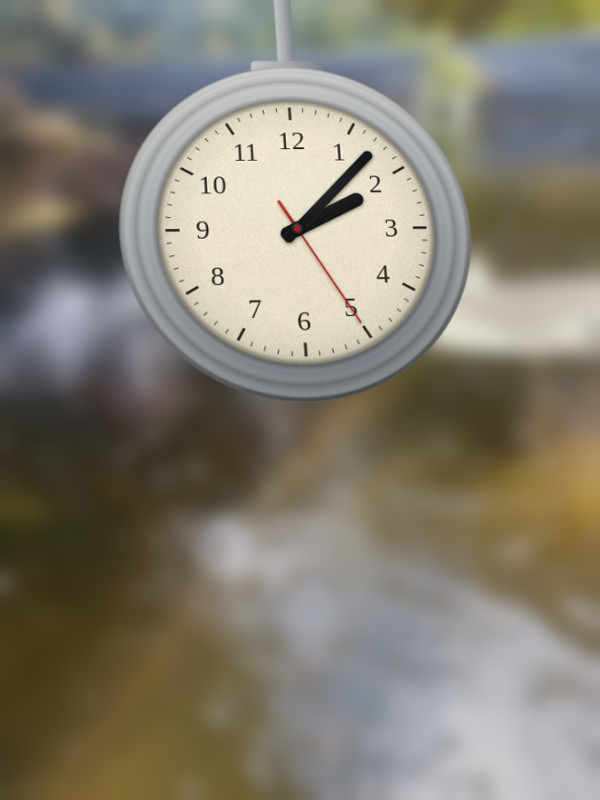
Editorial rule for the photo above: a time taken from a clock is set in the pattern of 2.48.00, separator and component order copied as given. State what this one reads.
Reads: 2.07.25
